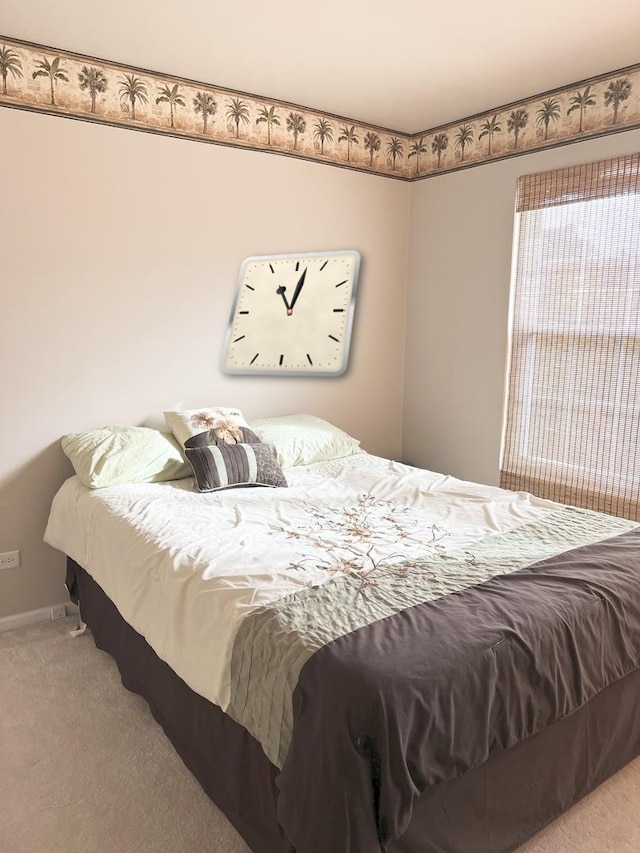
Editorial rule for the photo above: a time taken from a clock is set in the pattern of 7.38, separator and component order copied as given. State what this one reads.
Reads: 11.02
